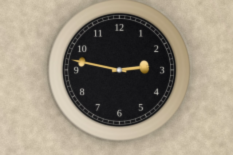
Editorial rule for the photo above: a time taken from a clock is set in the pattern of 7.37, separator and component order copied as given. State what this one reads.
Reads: 2.47
